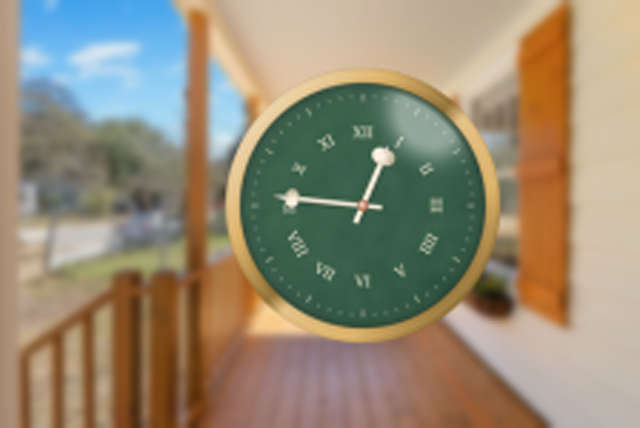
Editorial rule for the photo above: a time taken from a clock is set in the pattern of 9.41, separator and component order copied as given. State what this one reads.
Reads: 12.46
